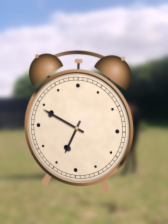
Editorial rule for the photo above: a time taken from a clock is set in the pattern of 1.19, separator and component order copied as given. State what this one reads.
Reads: 6.49
